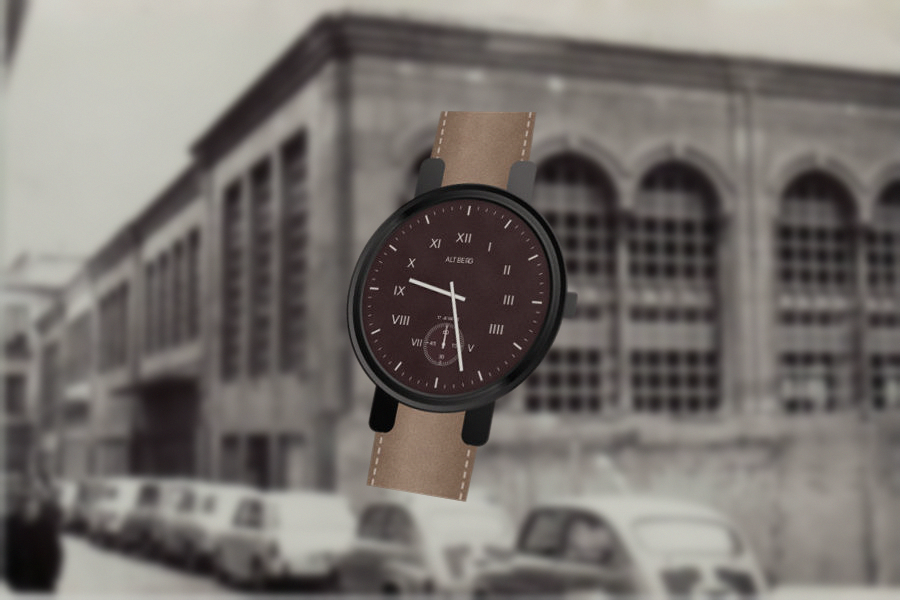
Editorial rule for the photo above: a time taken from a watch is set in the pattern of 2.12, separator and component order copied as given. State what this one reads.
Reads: 9.27
